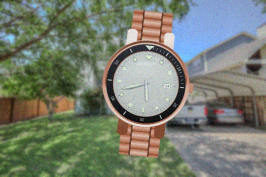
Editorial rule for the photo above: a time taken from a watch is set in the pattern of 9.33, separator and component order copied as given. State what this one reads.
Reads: 5.42
